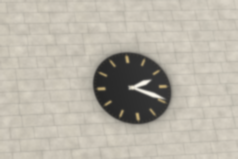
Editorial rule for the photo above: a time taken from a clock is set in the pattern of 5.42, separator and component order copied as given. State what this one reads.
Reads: 2.19
